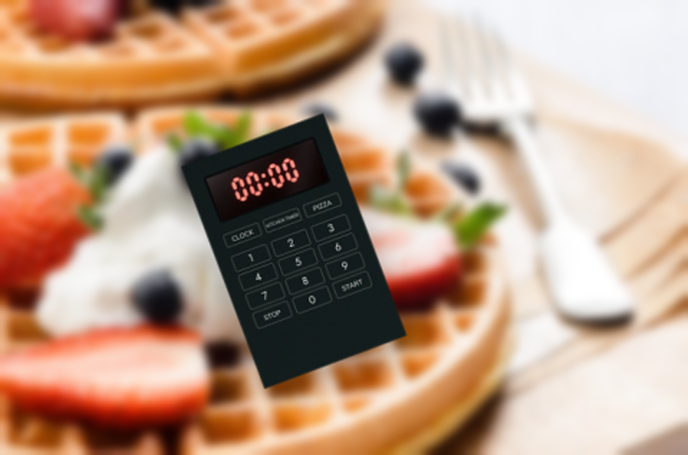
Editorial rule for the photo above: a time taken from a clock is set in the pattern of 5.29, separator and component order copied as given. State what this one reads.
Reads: 0.00
